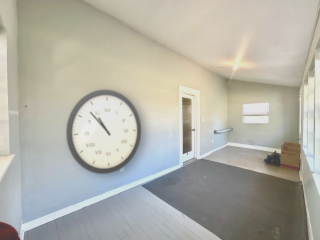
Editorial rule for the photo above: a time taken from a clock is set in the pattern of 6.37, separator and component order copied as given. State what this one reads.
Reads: 10.53
